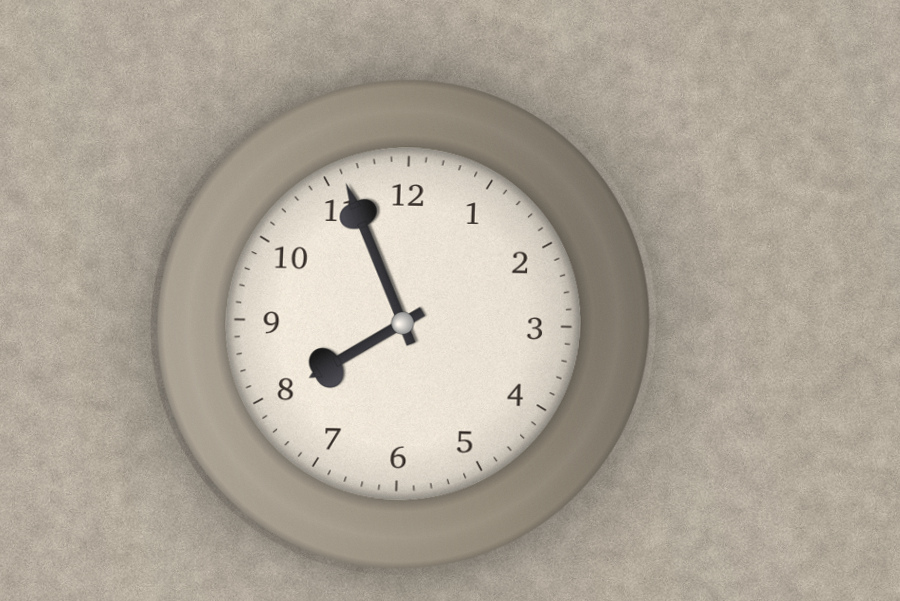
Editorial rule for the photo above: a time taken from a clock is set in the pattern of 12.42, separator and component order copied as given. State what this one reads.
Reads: 7.56
